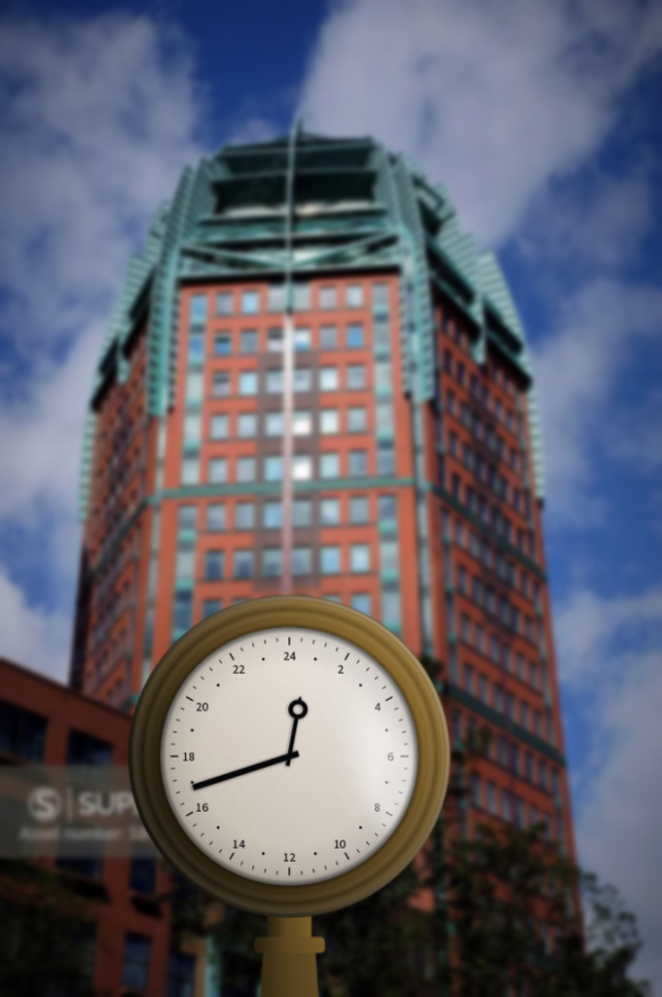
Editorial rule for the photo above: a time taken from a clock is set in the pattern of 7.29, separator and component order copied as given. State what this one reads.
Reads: 0.42
